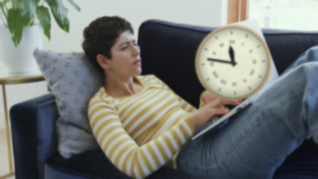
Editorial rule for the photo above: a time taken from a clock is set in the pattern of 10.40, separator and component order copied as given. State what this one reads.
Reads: 11.47
